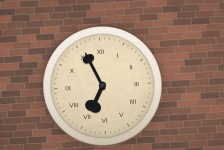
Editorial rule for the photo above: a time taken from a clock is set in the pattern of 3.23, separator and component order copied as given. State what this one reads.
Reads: 6.56
